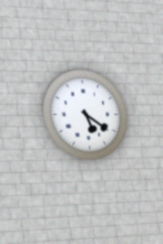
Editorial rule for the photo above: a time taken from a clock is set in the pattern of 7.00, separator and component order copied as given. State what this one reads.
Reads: 5.21
